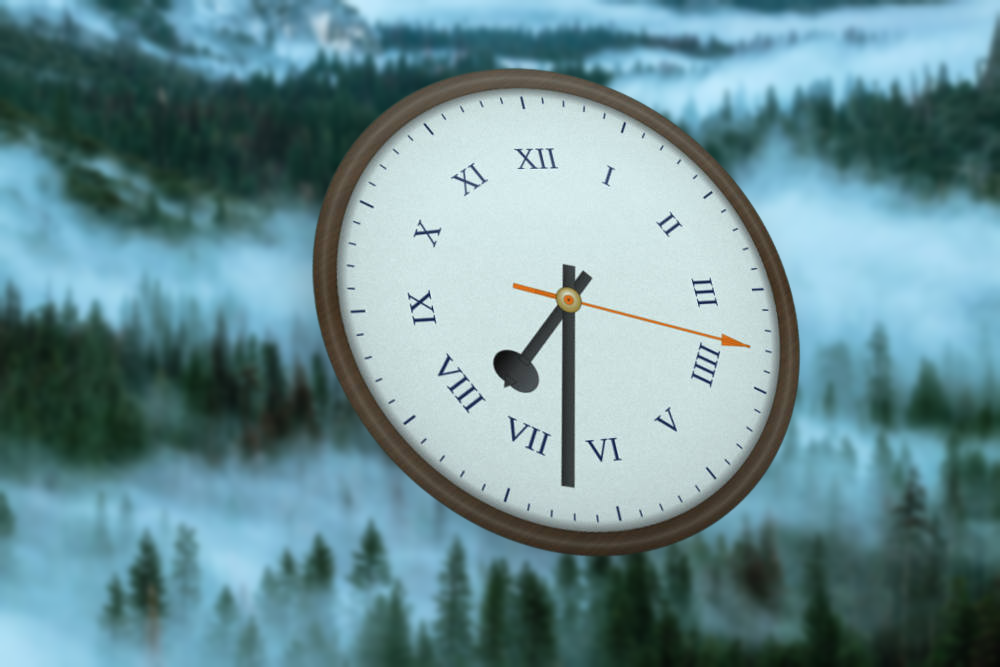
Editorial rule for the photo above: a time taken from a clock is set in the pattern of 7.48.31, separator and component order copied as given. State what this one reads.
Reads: 7.32.18
